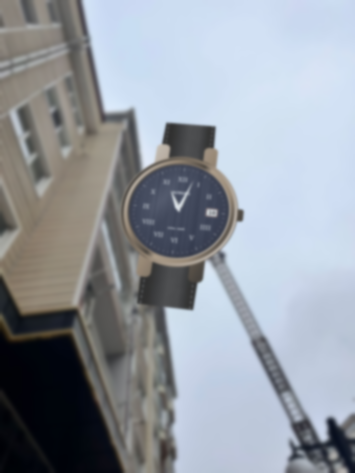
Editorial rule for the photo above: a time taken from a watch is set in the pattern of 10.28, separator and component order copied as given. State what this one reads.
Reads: 11.03
